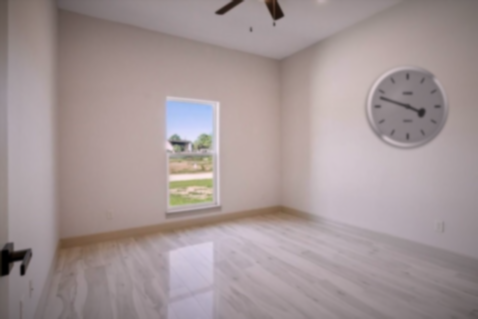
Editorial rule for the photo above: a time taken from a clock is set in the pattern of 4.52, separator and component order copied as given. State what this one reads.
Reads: 3.48
